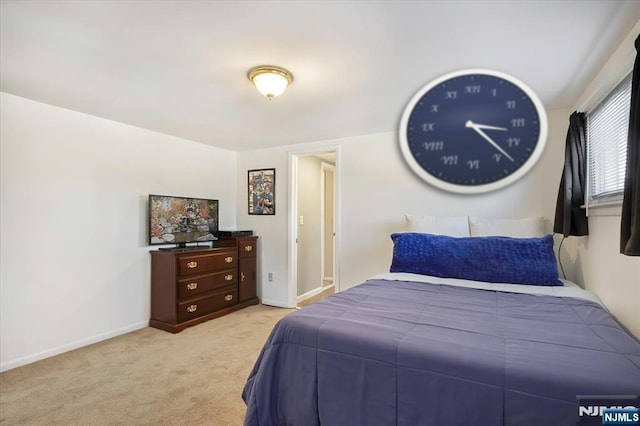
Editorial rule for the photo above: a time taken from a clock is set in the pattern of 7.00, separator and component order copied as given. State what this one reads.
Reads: 3.23
